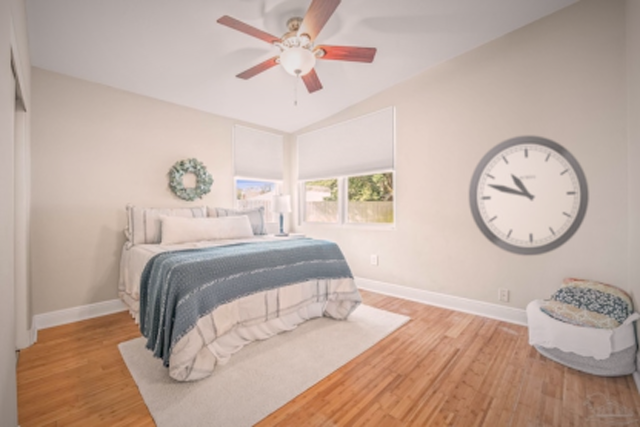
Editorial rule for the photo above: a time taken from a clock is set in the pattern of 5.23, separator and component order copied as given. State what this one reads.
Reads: 10.48
